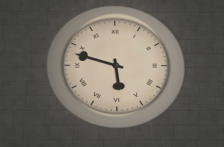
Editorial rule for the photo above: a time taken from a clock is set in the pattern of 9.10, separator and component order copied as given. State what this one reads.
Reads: 5.48
